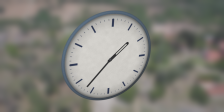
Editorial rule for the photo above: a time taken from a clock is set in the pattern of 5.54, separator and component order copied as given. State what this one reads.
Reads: 1.37
